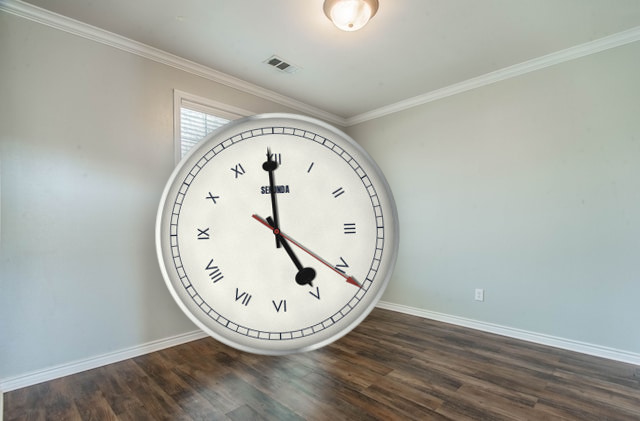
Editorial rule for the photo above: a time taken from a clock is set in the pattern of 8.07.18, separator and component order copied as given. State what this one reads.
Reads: 4.59.21
